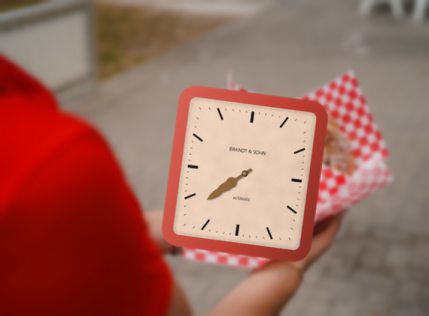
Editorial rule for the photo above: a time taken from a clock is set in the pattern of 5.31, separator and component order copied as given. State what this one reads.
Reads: 7.38
